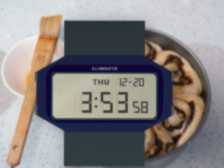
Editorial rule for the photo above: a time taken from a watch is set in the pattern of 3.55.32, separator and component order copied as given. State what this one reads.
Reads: 3.53.58
